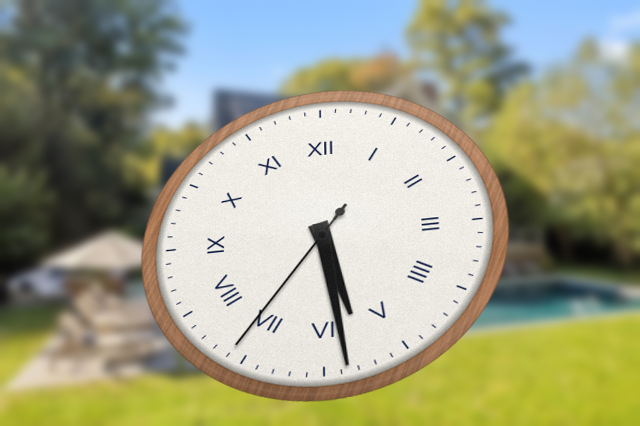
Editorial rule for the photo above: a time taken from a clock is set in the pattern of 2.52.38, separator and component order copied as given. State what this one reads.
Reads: 5.28.36
